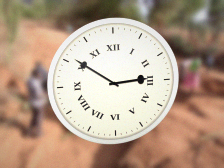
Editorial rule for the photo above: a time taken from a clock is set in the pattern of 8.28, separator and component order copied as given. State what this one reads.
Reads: 2.51
